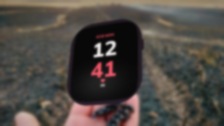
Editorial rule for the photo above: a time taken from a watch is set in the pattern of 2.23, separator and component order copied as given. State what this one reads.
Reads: 12.41
